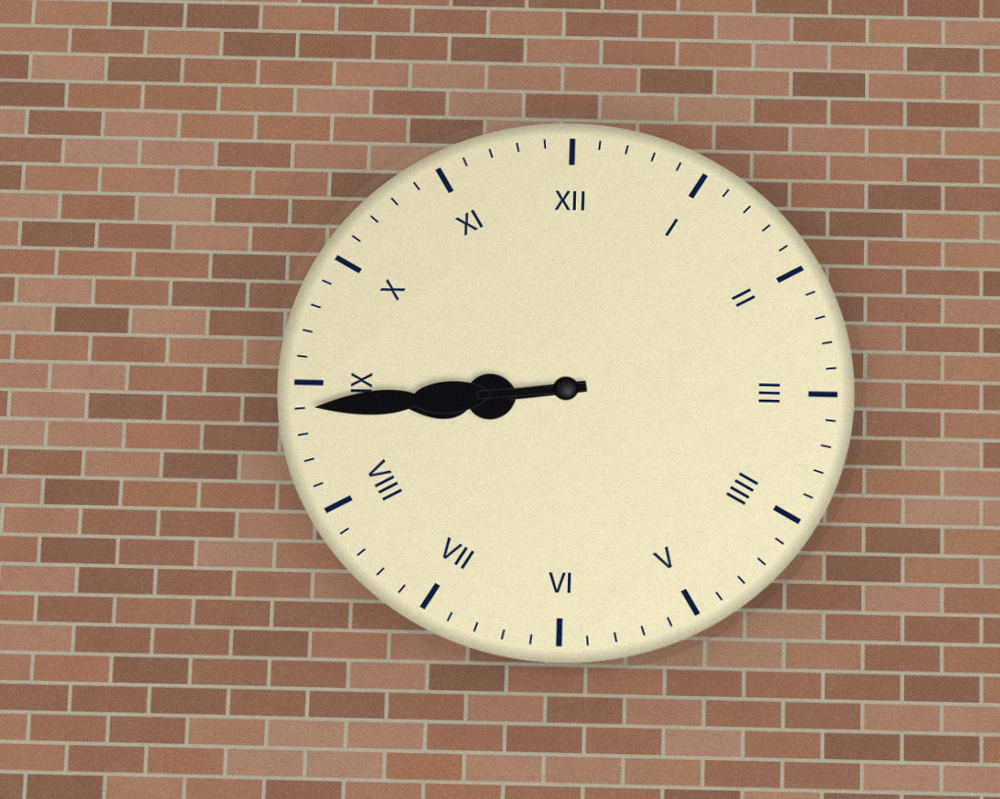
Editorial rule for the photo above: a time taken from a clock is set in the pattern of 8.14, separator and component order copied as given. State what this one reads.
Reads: 8.44
